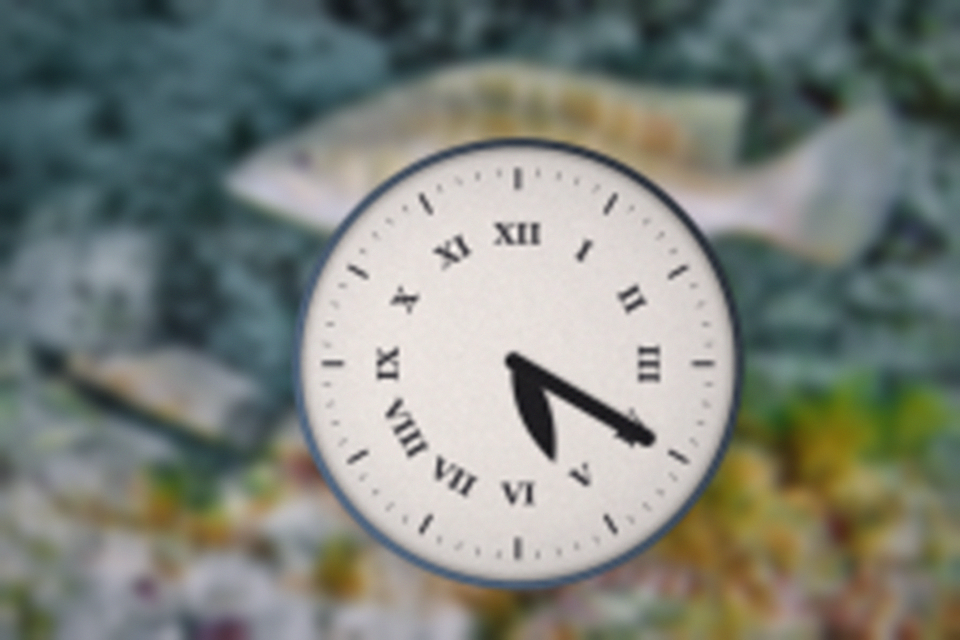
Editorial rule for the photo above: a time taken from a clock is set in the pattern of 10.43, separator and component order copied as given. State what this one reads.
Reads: 5.20
